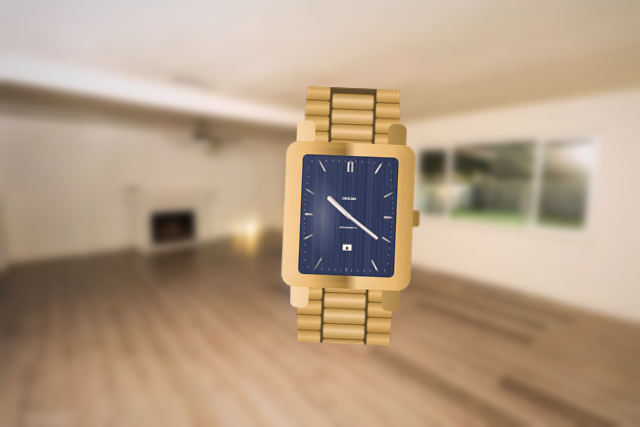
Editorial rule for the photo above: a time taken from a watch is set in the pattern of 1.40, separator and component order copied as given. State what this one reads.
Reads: 10.21
